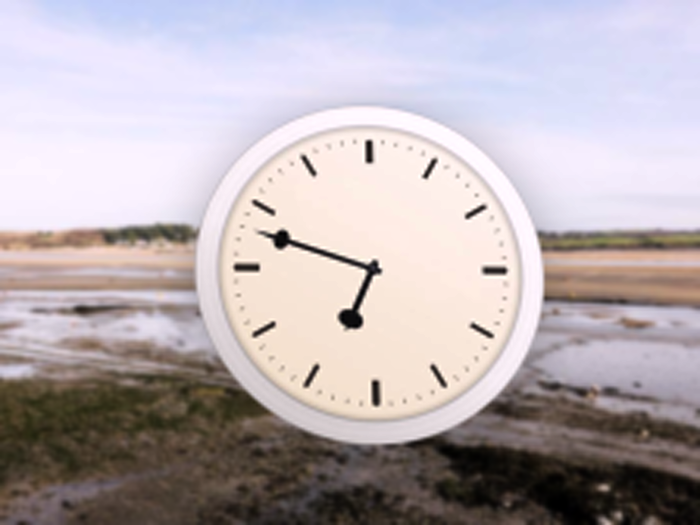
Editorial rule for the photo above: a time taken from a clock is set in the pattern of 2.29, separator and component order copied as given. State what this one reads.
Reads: 6.48
